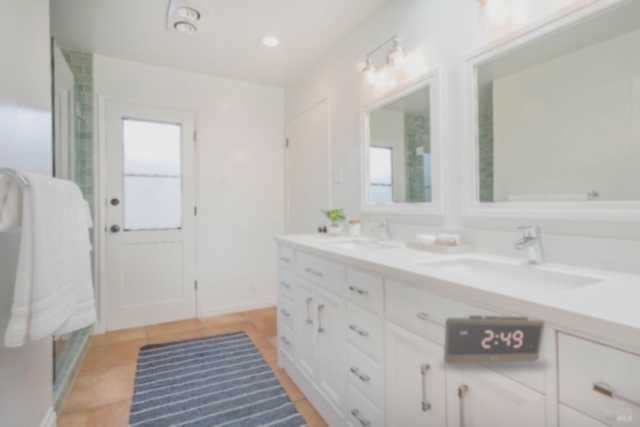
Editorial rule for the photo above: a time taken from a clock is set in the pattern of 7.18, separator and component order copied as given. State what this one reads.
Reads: 2.49
